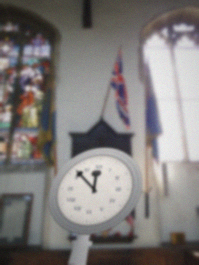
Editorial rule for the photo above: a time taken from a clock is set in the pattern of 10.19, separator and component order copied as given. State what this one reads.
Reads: 11.52
